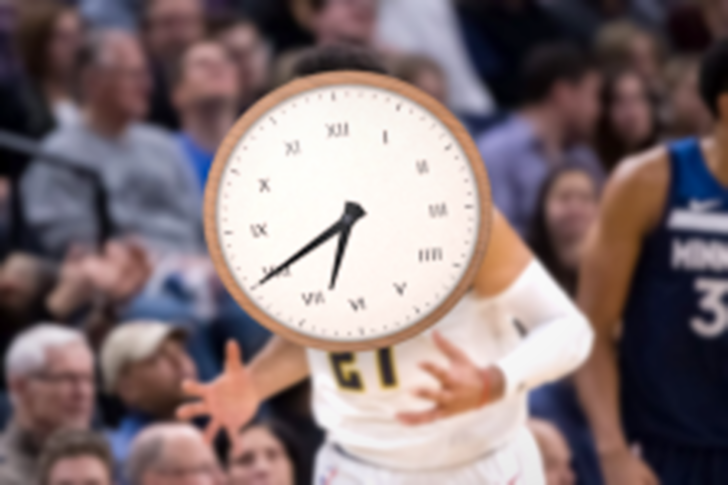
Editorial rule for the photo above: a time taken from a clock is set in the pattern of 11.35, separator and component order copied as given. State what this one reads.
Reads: 6.40
